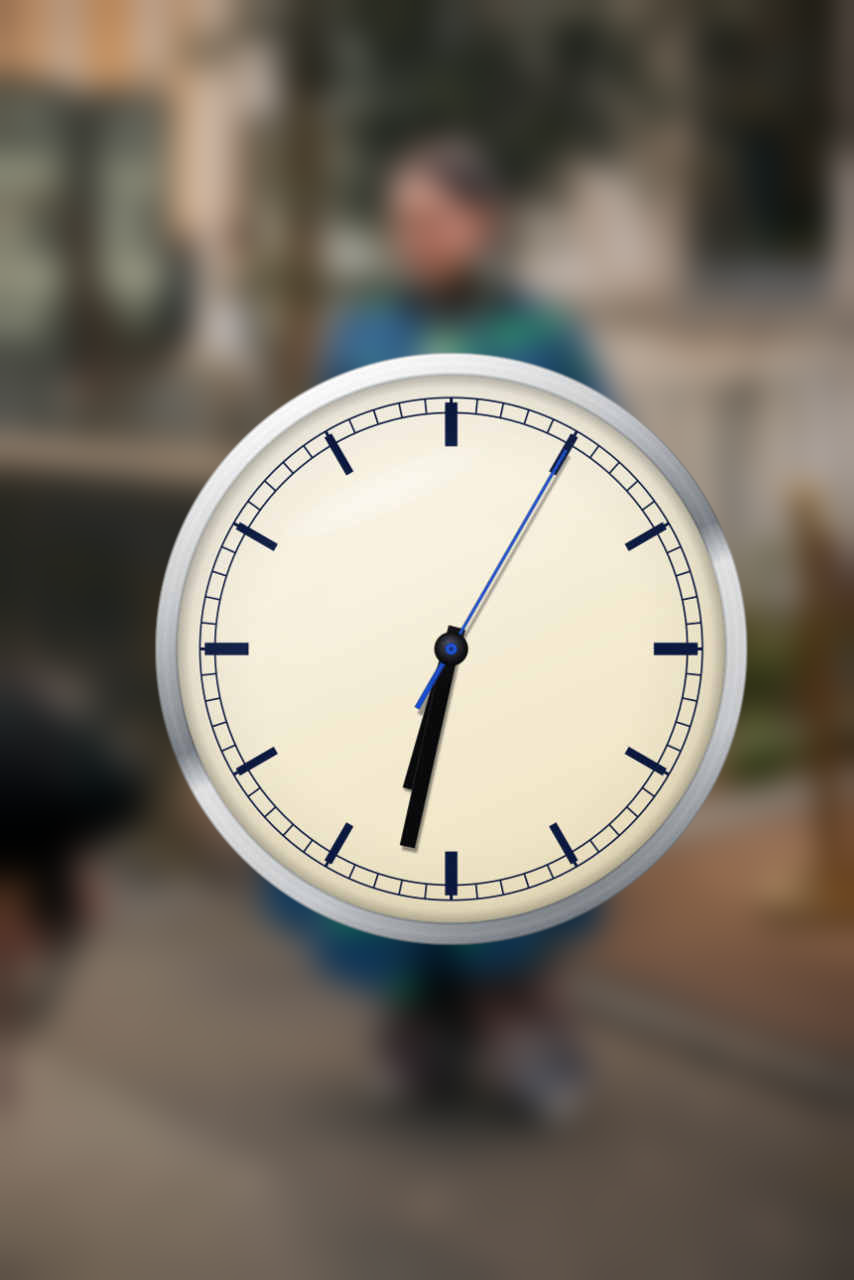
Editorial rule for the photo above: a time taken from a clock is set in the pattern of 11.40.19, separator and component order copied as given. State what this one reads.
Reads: 6.32.05
